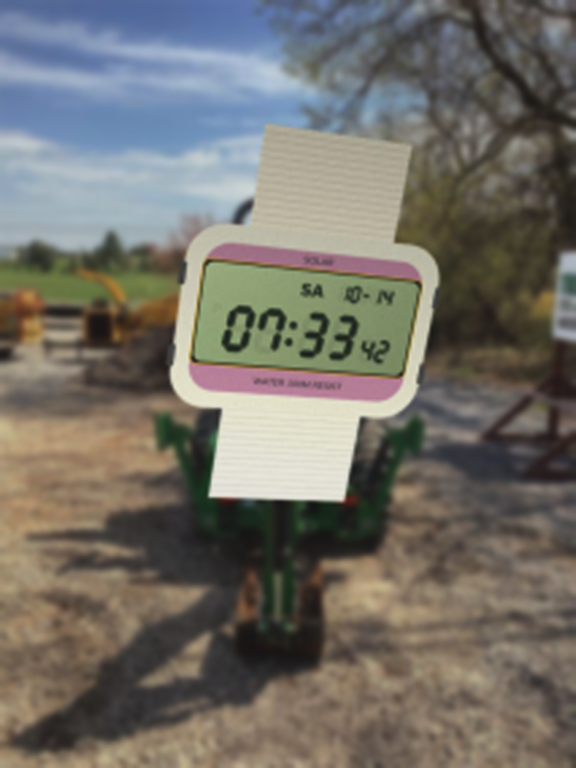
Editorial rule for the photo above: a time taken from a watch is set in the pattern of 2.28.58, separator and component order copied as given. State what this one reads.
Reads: 7.33.42
